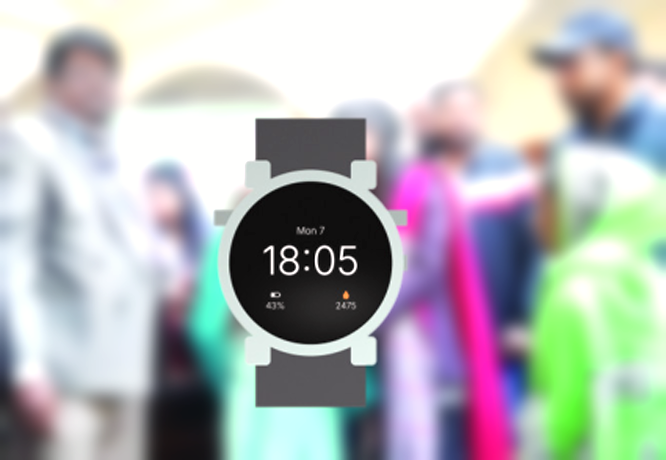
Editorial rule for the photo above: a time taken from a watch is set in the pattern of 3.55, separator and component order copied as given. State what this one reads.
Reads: 18.05
